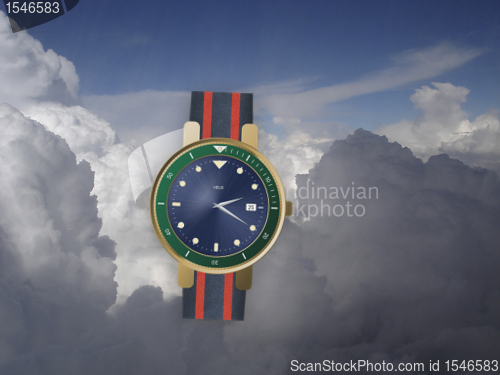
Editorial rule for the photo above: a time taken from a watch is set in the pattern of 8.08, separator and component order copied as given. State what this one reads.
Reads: 2.20
